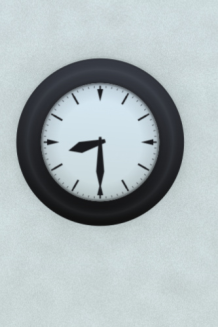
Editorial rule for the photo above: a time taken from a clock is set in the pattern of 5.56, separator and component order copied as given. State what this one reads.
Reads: 8.30
